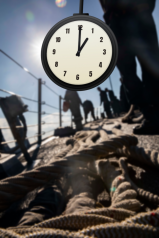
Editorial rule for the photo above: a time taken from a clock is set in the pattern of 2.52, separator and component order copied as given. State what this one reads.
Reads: 1.00
